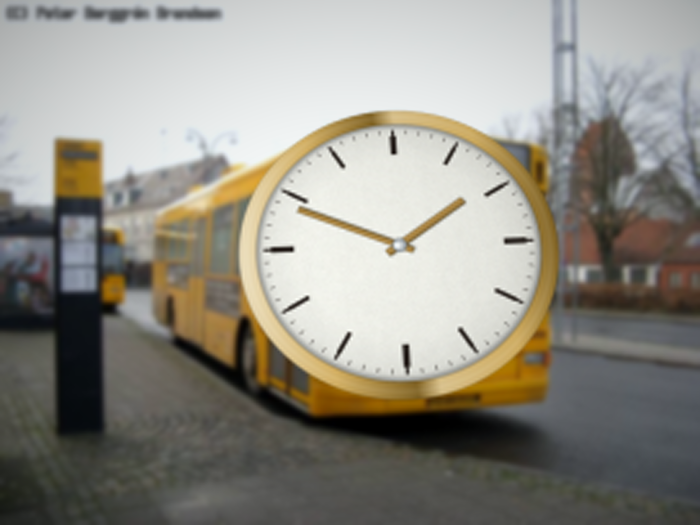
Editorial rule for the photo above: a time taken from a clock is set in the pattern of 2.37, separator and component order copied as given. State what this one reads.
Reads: 1.49
